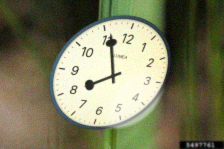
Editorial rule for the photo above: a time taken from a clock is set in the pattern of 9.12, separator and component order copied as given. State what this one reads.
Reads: 7.56
